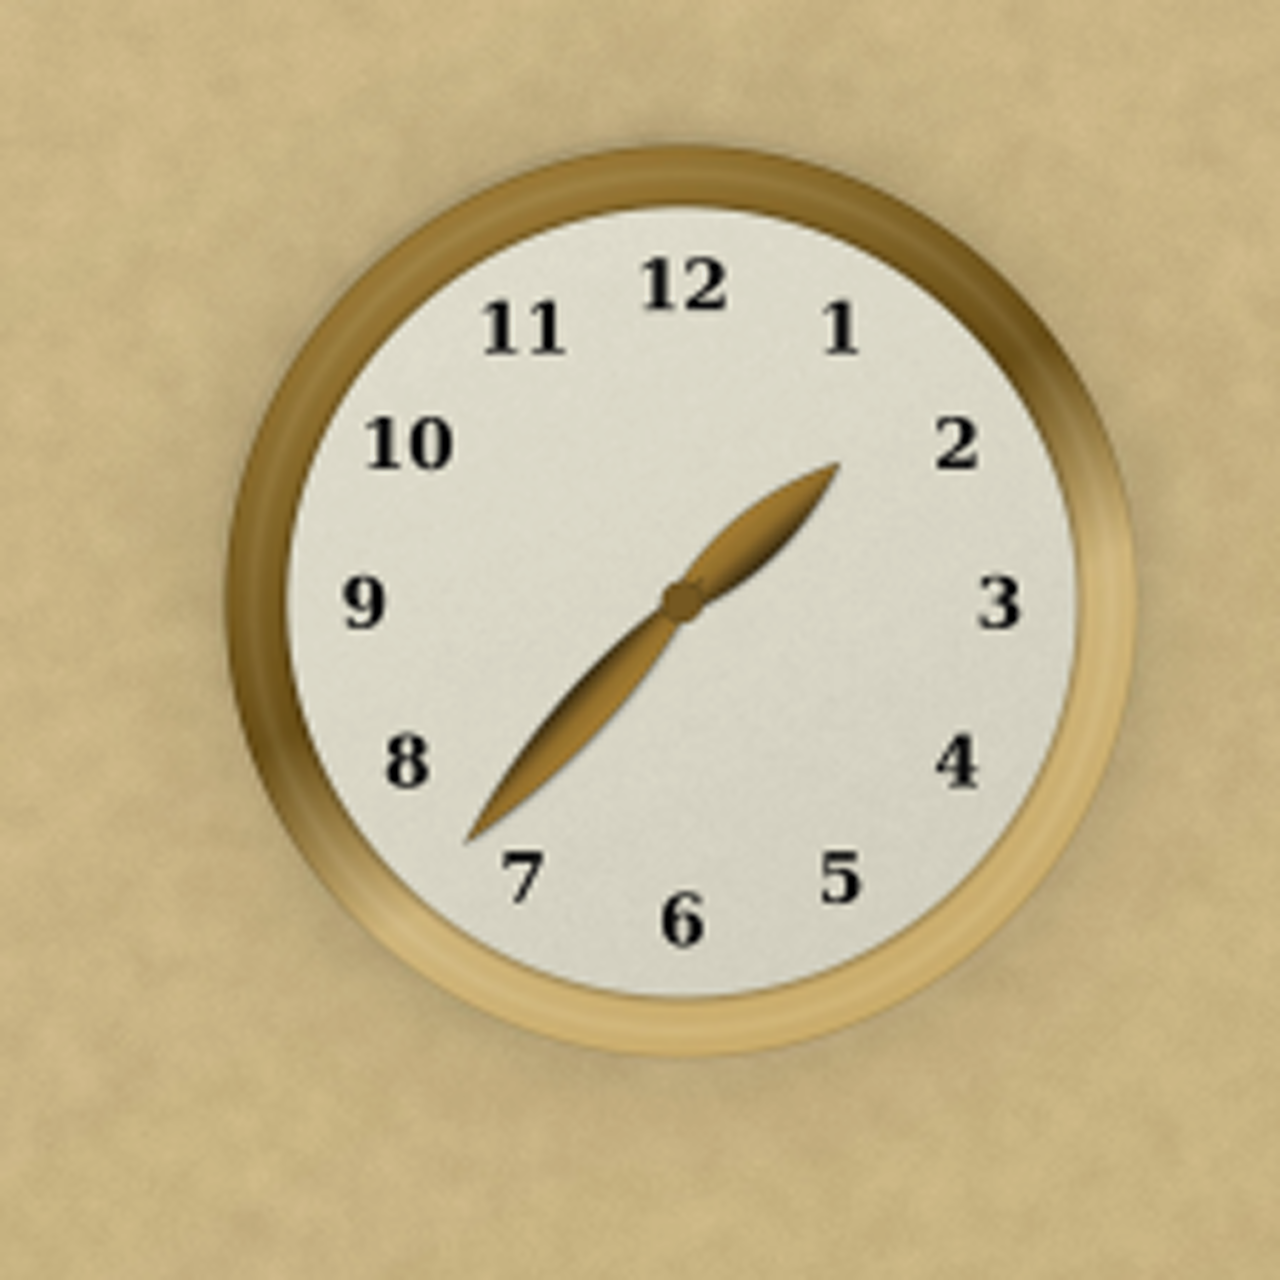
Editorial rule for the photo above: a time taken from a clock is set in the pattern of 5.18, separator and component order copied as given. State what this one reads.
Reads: 1.37
